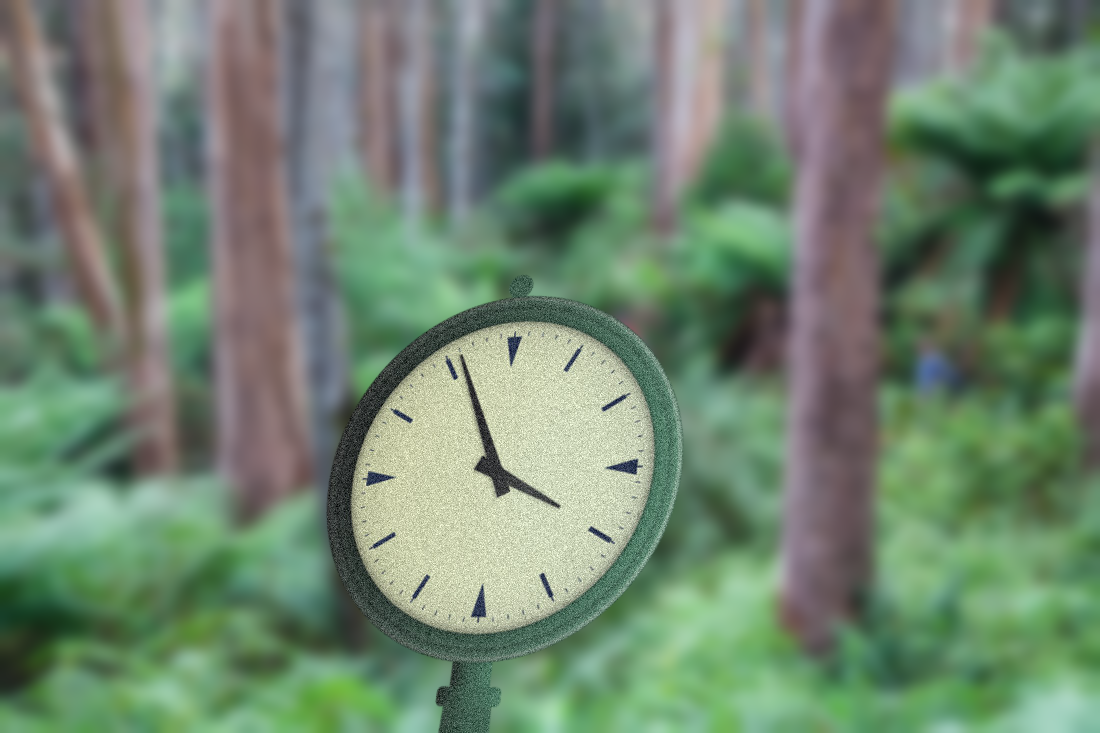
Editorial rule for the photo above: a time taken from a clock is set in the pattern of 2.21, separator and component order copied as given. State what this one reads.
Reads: 3.56
